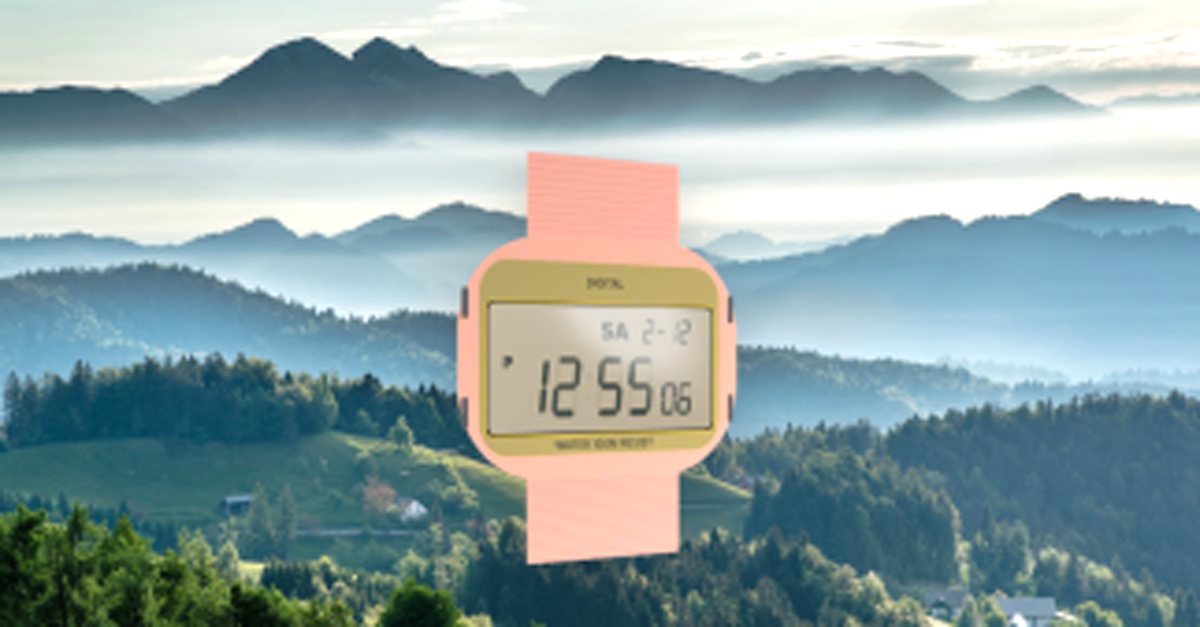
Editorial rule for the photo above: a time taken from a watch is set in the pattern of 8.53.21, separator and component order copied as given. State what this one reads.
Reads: 12.55.06
